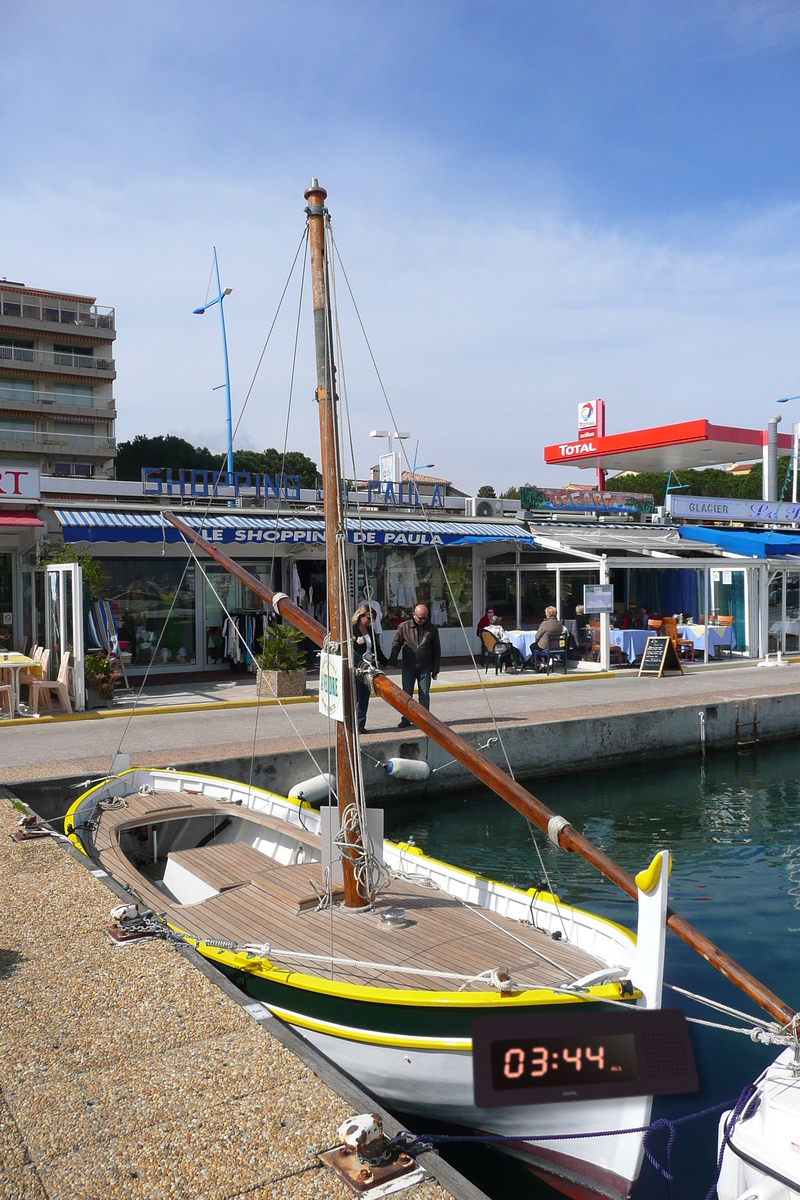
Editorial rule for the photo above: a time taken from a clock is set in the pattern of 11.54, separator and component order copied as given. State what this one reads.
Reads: 3.44
